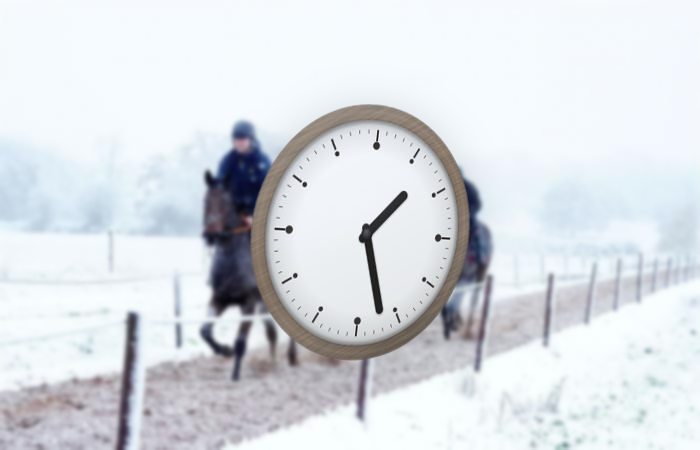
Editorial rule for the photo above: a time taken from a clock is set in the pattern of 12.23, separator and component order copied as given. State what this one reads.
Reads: 1.27
